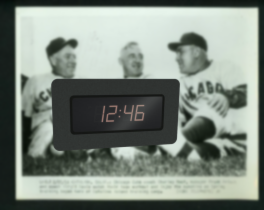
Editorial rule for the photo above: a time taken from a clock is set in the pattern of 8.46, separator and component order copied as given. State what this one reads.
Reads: 12.46
